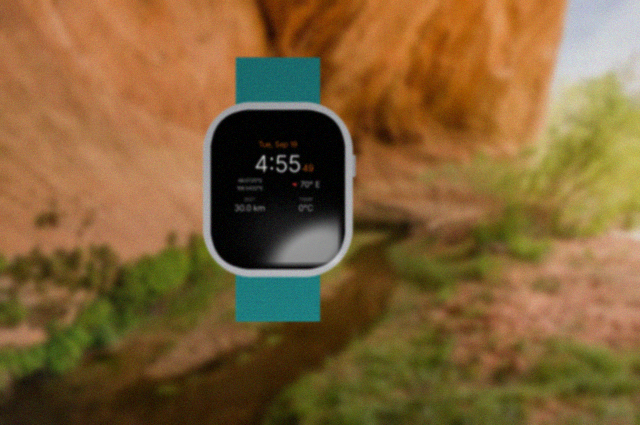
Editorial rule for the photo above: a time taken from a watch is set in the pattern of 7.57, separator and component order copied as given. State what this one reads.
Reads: 4.55
